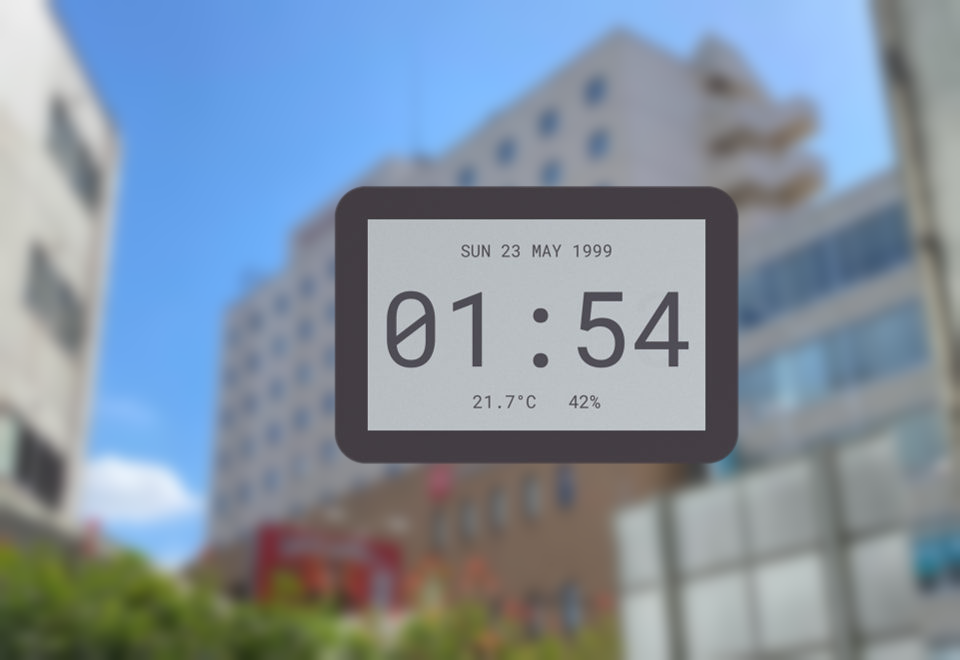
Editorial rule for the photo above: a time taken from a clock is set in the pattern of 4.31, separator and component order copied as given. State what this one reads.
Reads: 1.54
